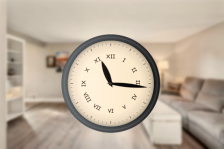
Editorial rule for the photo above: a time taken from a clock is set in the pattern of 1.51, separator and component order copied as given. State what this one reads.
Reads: 11.16
